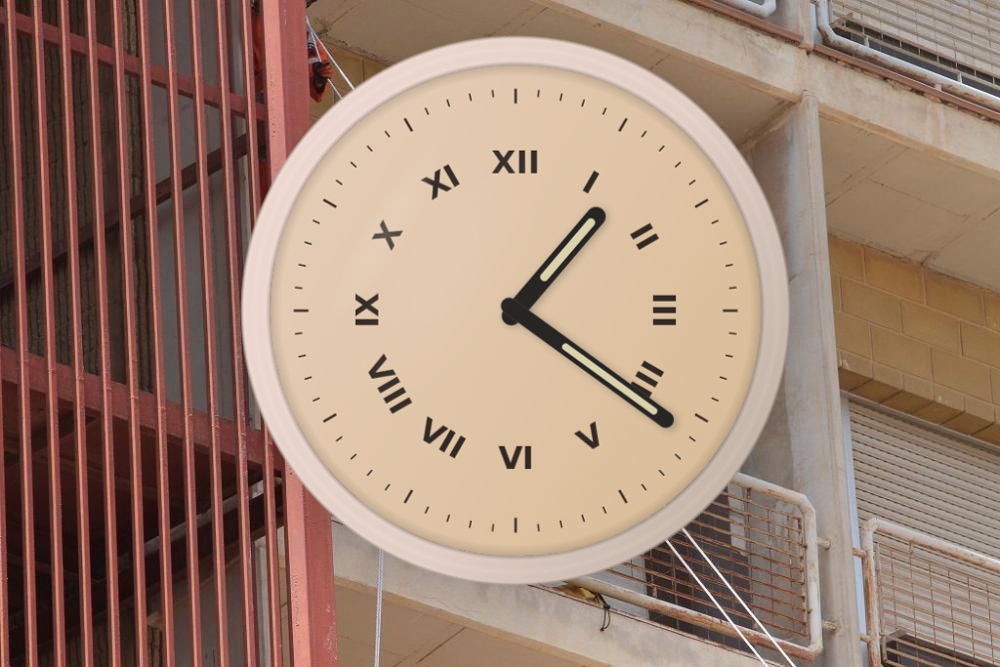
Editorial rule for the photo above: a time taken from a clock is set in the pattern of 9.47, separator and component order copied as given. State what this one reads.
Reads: 1.21
